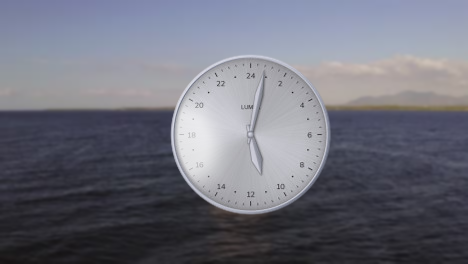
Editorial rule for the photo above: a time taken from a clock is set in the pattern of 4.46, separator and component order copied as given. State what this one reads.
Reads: 11.02
